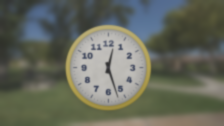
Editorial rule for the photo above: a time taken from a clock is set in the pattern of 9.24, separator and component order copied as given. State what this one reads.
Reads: 12.27
